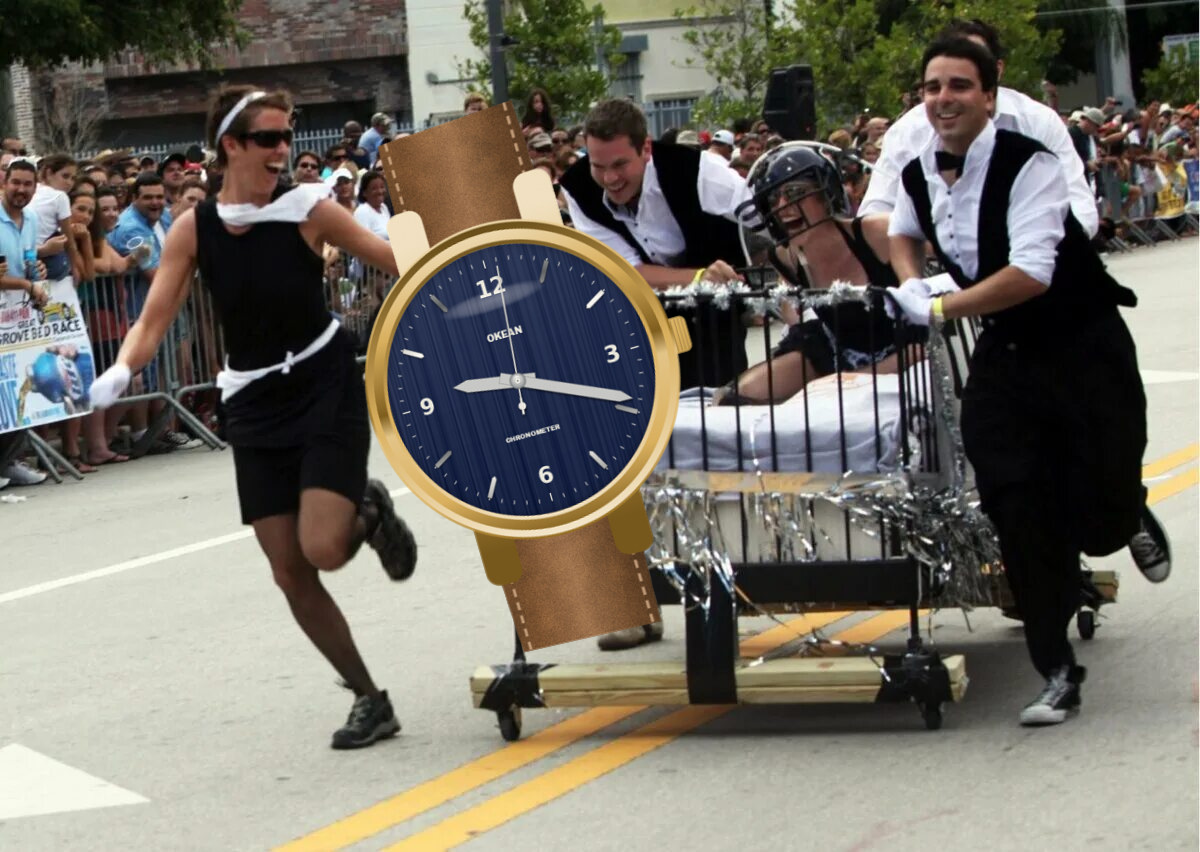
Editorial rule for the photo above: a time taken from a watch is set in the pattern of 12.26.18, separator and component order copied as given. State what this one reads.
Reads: 9.19.01
